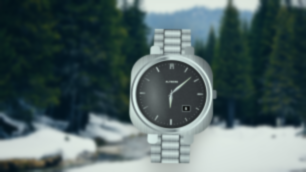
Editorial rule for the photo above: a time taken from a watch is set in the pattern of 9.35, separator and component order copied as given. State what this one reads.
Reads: 6.08
